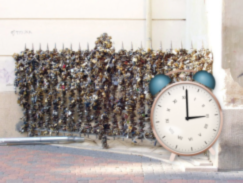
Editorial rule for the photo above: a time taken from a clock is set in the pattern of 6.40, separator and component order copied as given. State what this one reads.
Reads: 3.01
